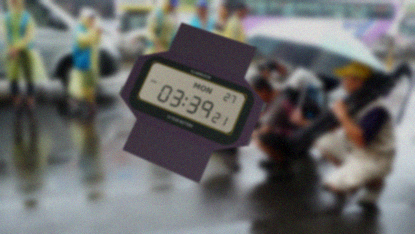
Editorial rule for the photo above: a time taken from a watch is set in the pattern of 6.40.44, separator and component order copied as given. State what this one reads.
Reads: 3.39.21
